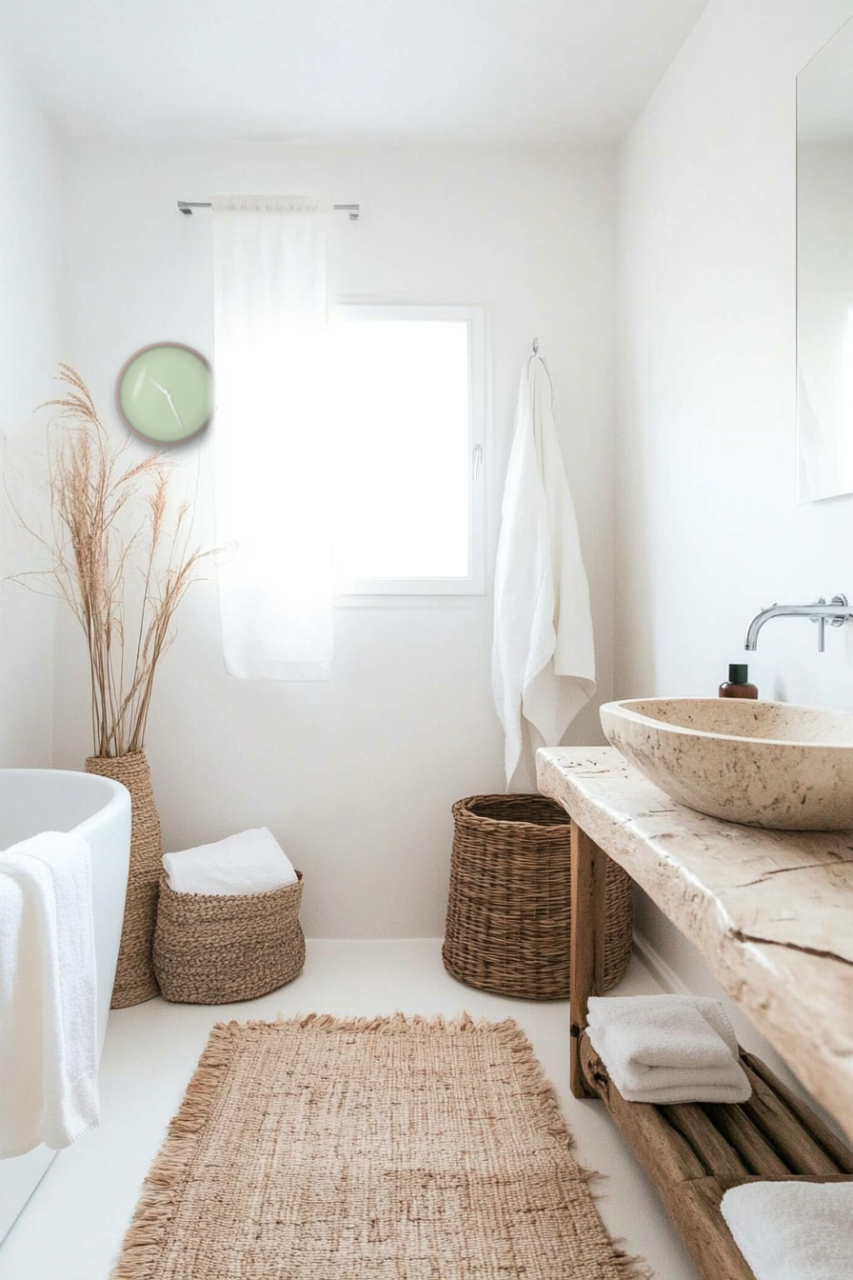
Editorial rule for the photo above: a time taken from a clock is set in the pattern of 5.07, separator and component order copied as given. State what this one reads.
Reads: 10.26
